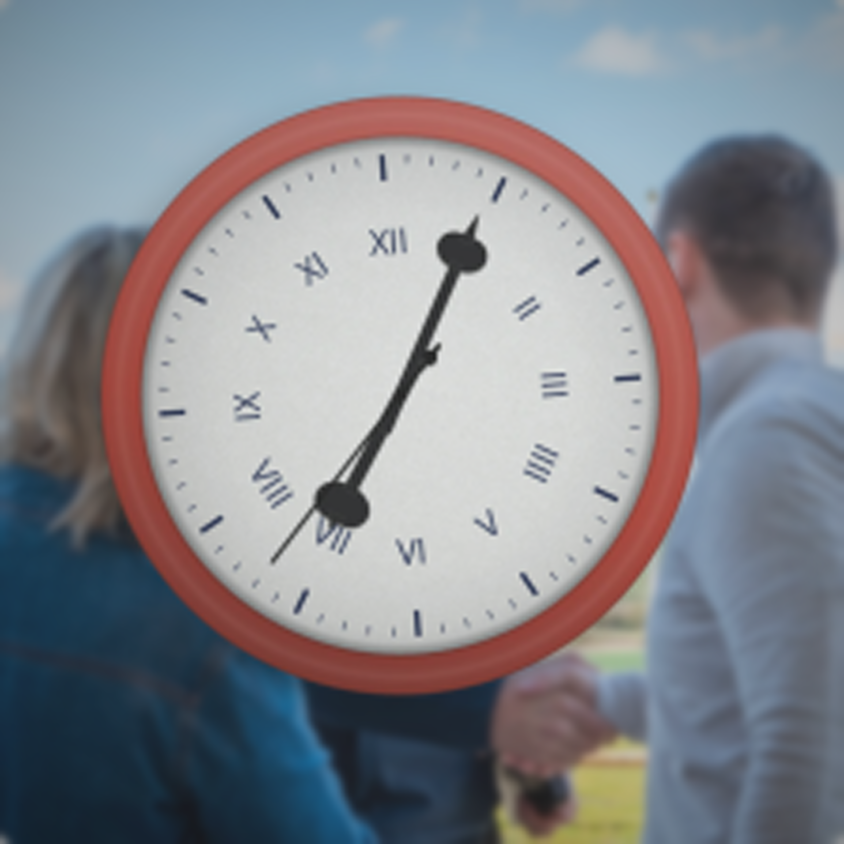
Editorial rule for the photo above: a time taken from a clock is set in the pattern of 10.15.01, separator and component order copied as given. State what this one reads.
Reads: 7.04.37
